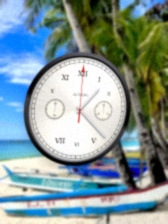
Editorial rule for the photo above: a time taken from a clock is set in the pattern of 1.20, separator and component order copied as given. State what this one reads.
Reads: 1.22
